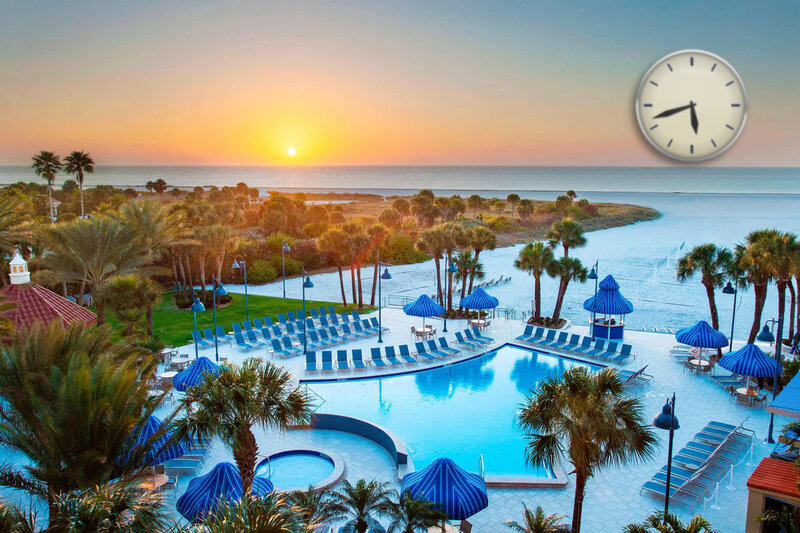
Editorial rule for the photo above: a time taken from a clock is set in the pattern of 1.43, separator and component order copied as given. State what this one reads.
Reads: 5.42
